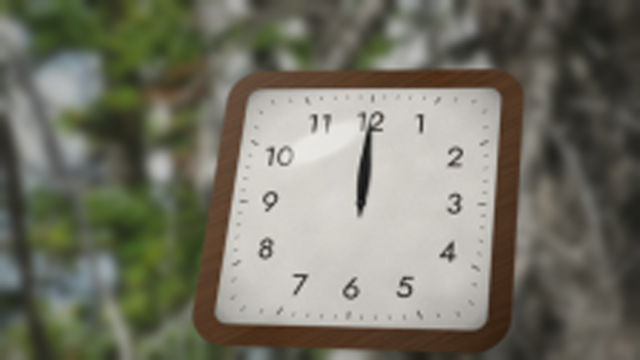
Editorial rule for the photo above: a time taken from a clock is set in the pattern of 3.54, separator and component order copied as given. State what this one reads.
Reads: 12.00
